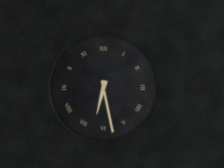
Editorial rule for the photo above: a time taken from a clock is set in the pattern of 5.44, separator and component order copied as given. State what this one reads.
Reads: 6.28
